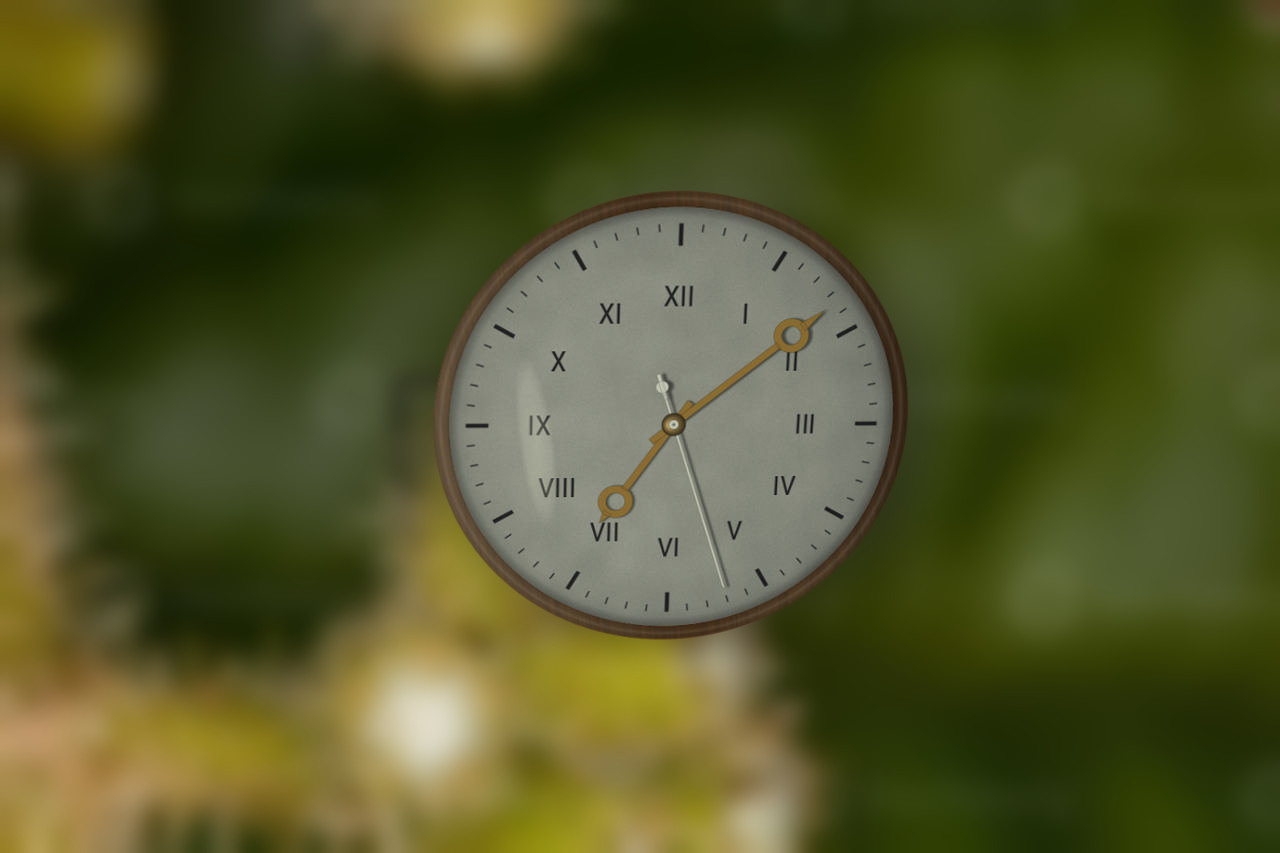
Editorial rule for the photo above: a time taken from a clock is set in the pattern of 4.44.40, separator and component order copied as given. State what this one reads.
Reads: 7.08.27
